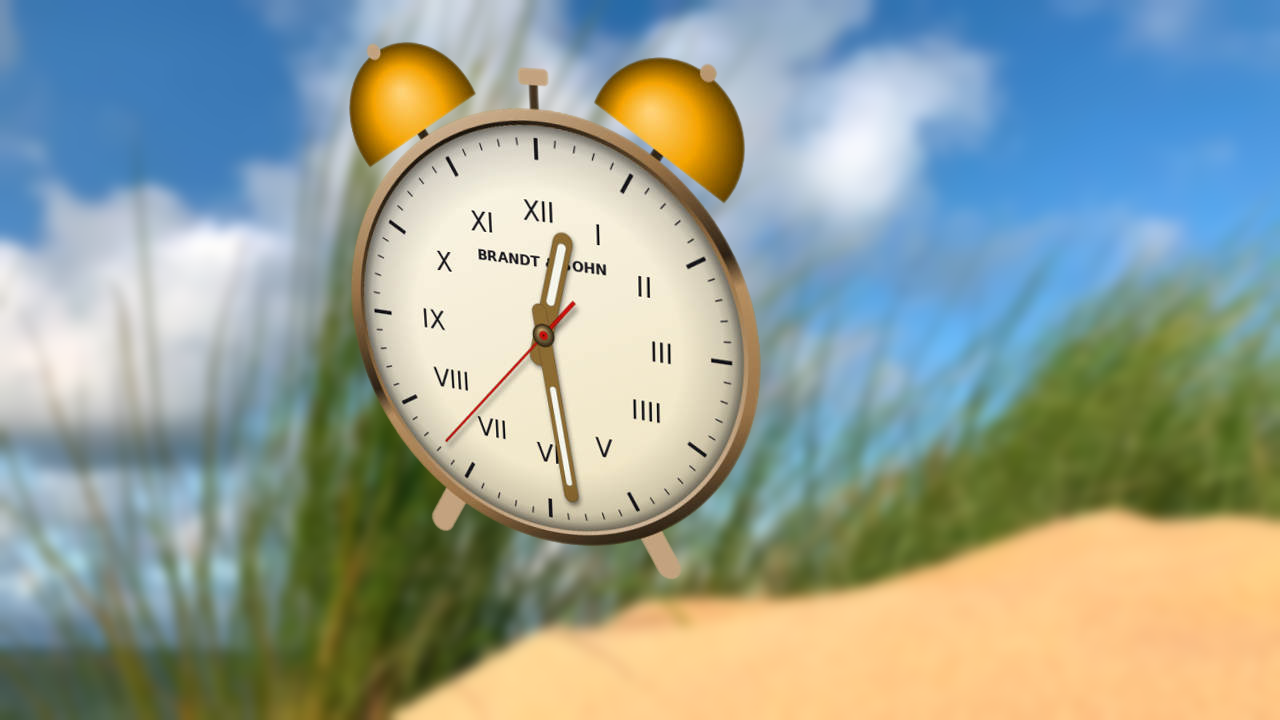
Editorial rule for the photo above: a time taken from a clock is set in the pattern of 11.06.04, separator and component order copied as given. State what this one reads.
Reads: 12.28.37
